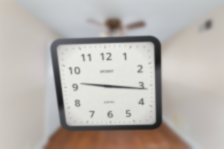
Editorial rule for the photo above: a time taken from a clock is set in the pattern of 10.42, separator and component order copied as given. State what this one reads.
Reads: 9.16
